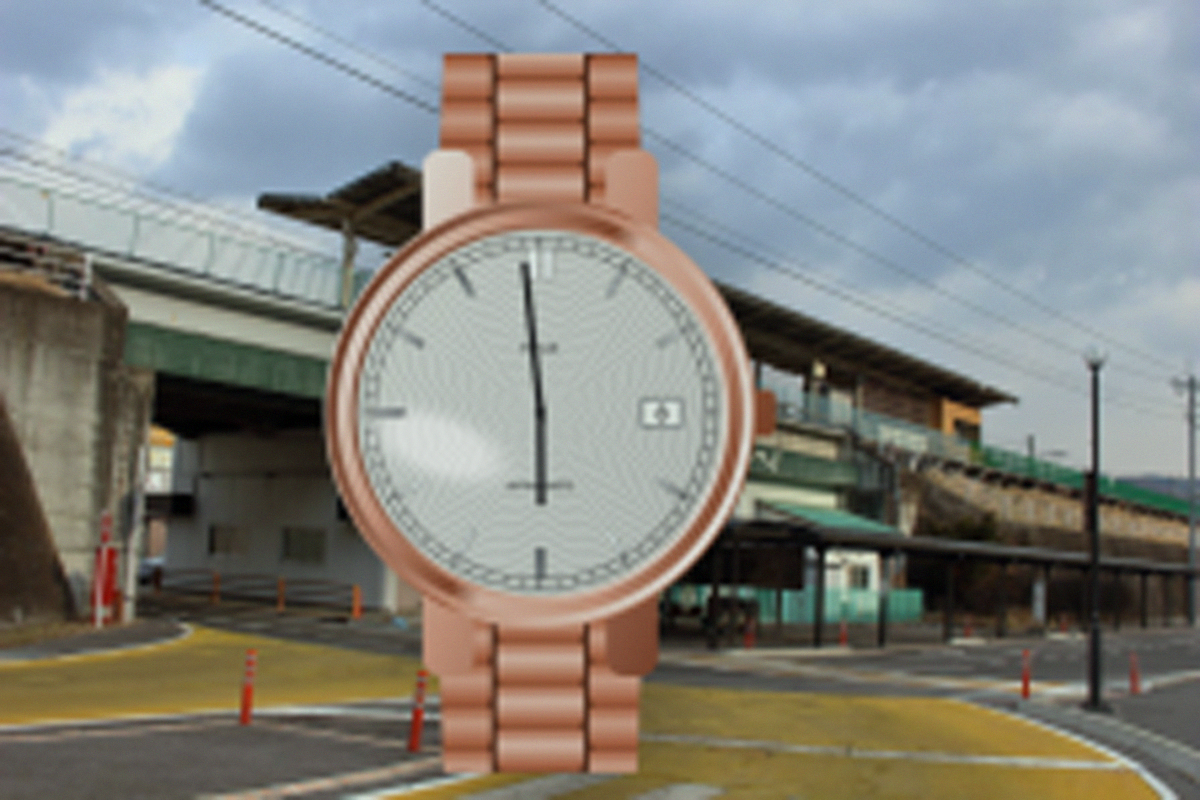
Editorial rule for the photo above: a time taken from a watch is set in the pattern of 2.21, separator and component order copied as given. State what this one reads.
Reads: 5.59
